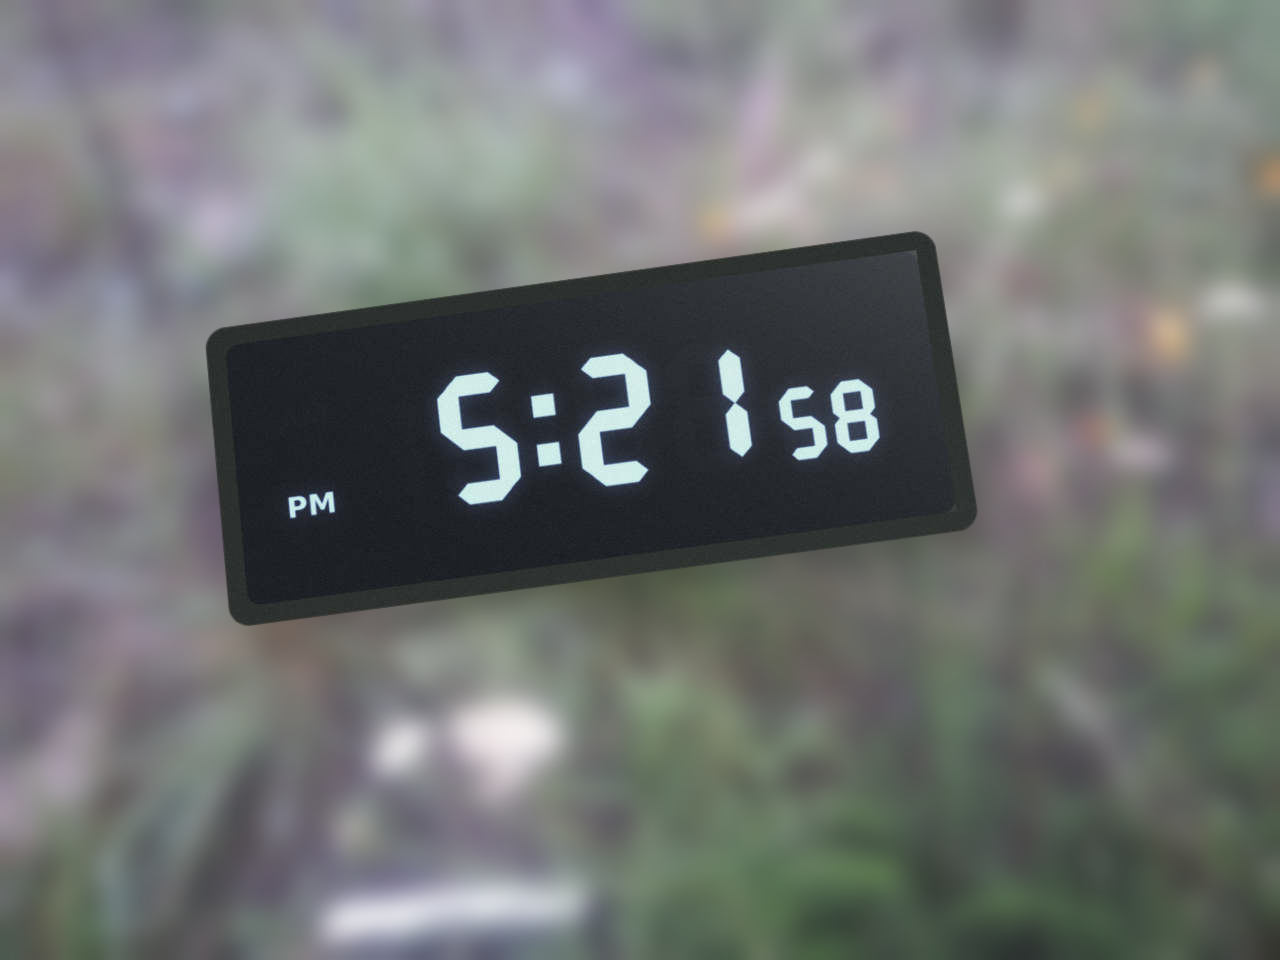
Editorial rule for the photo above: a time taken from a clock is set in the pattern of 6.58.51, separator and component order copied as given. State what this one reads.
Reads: 5.21.58
